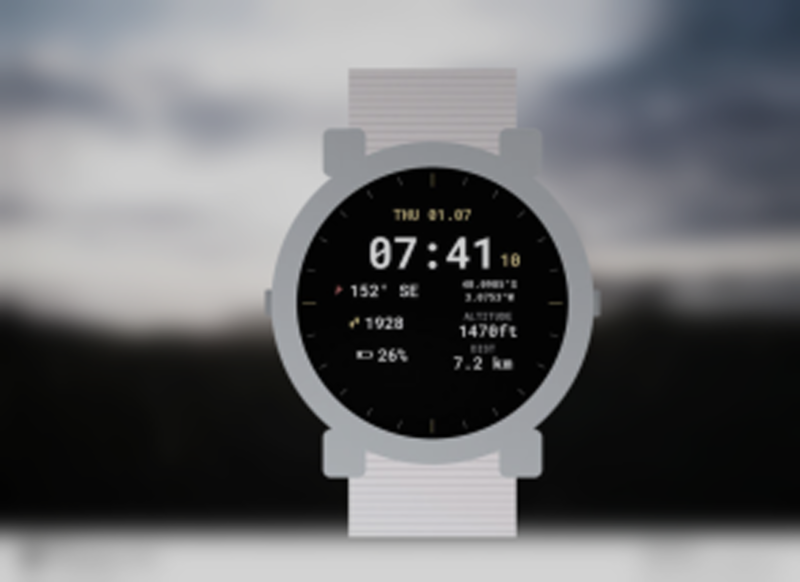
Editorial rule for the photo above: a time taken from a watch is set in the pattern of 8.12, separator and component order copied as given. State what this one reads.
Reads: 7.41
